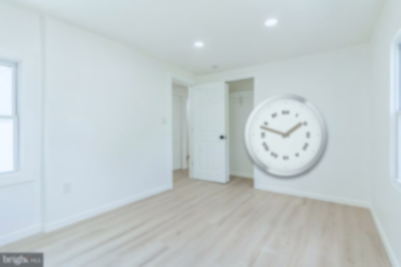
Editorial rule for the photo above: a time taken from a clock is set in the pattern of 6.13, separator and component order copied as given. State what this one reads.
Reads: 1.48
